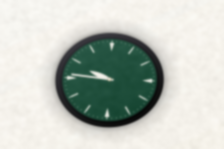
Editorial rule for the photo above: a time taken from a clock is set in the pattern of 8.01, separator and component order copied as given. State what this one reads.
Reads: 9.46
